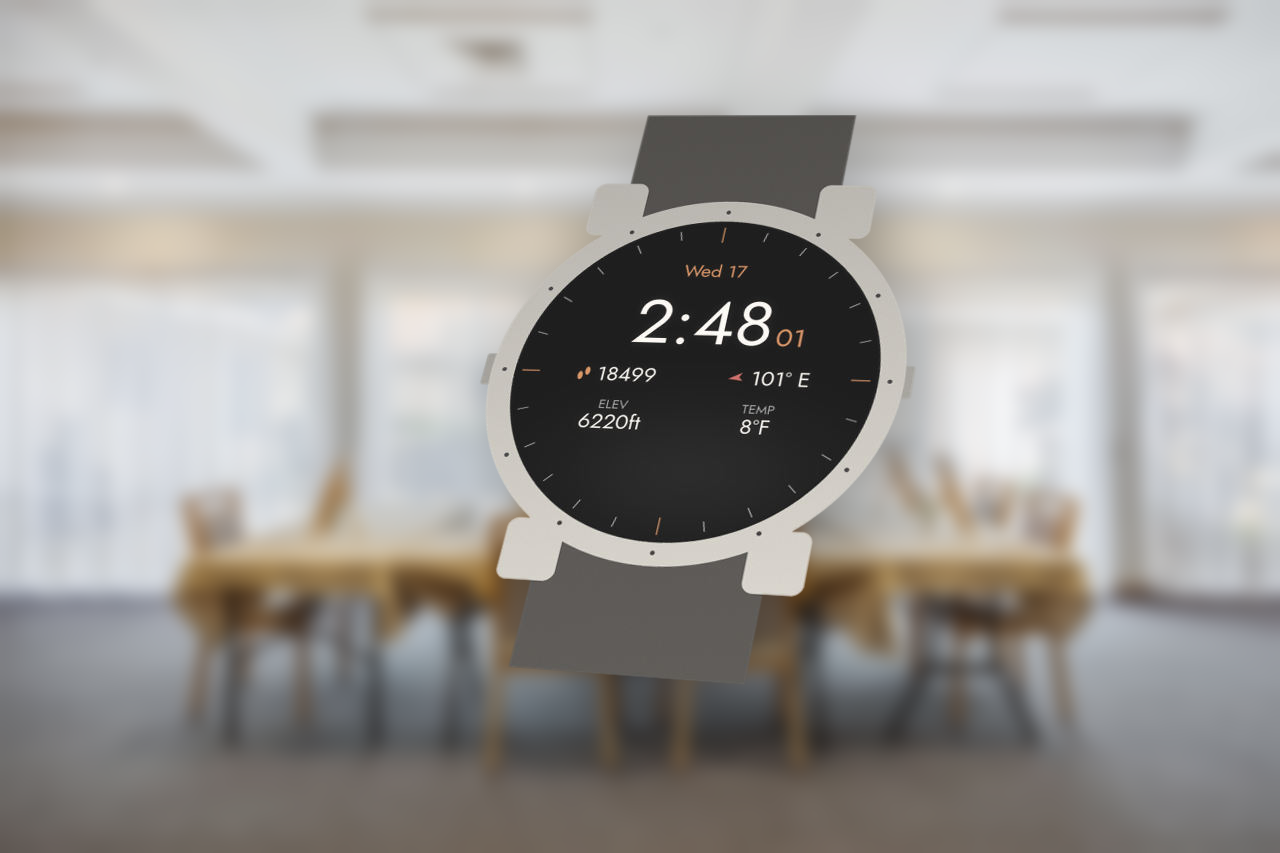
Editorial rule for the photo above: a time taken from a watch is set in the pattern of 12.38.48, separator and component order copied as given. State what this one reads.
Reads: 2.48.01
